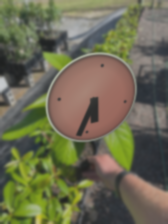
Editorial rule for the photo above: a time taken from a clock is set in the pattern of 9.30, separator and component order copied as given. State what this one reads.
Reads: 5.32
